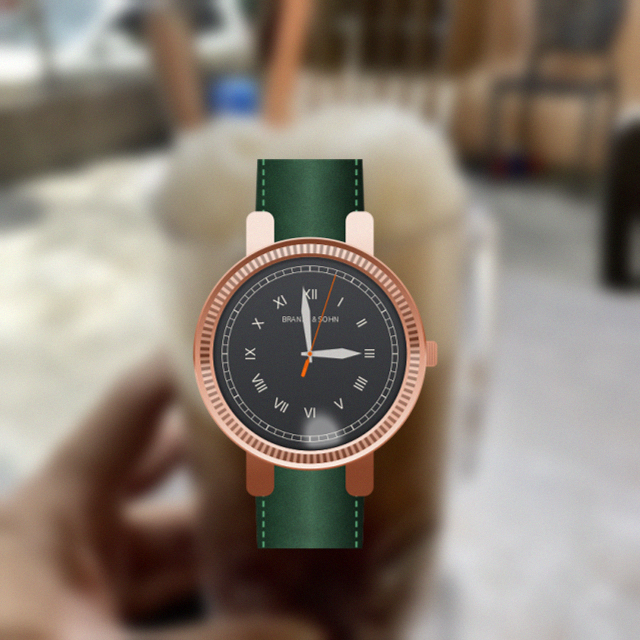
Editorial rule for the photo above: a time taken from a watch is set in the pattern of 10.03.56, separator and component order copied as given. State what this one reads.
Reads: 2.59.03
